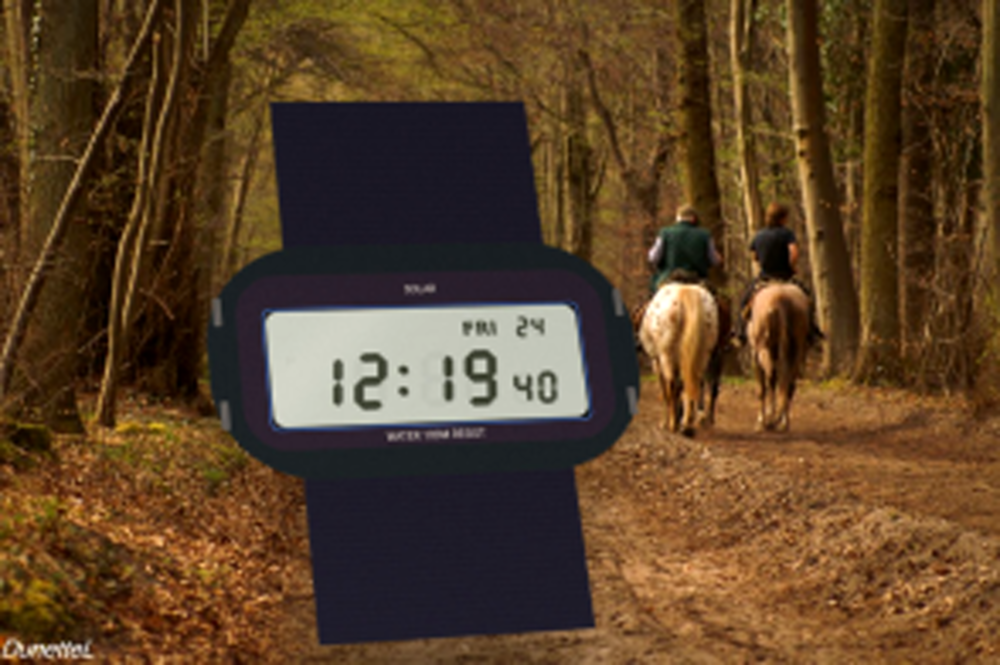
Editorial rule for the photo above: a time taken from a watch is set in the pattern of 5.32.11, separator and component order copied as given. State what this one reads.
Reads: 12.19.40
